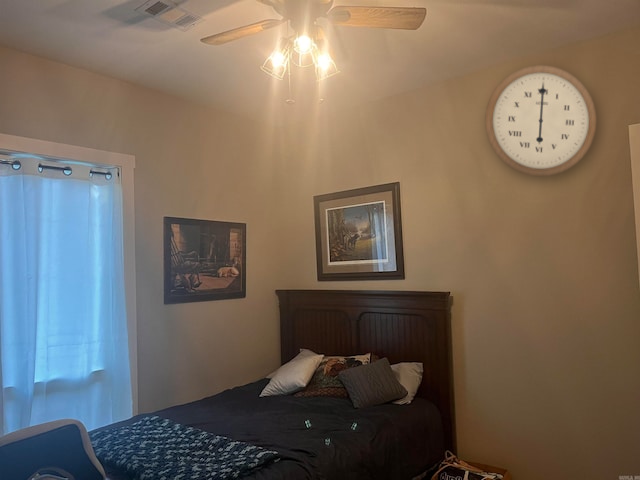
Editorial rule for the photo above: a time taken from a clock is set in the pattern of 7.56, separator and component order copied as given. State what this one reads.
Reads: 6.00
